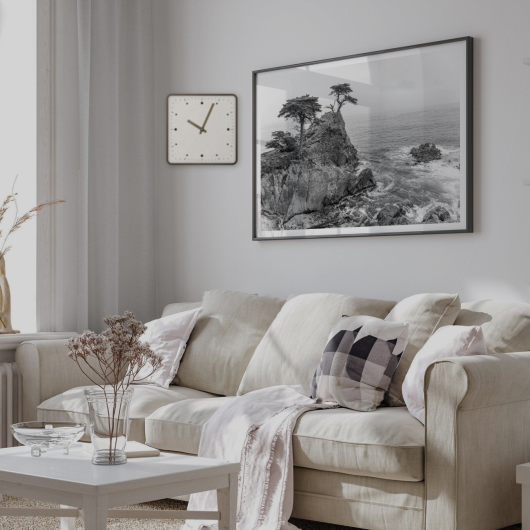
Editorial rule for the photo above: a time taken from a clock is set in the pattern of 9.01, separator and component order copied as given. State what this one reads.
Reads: 10.04
